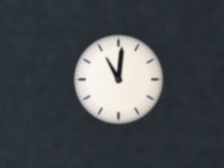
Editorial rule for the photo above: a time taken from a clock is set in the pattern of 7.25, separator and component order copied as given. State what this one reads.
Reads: 11.01
